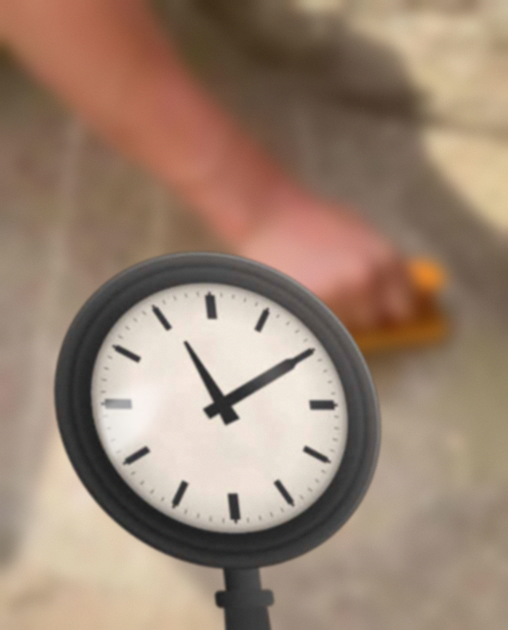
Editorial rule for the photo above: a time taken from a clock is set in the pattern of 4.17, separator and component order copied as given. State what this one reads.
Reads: 11.10
